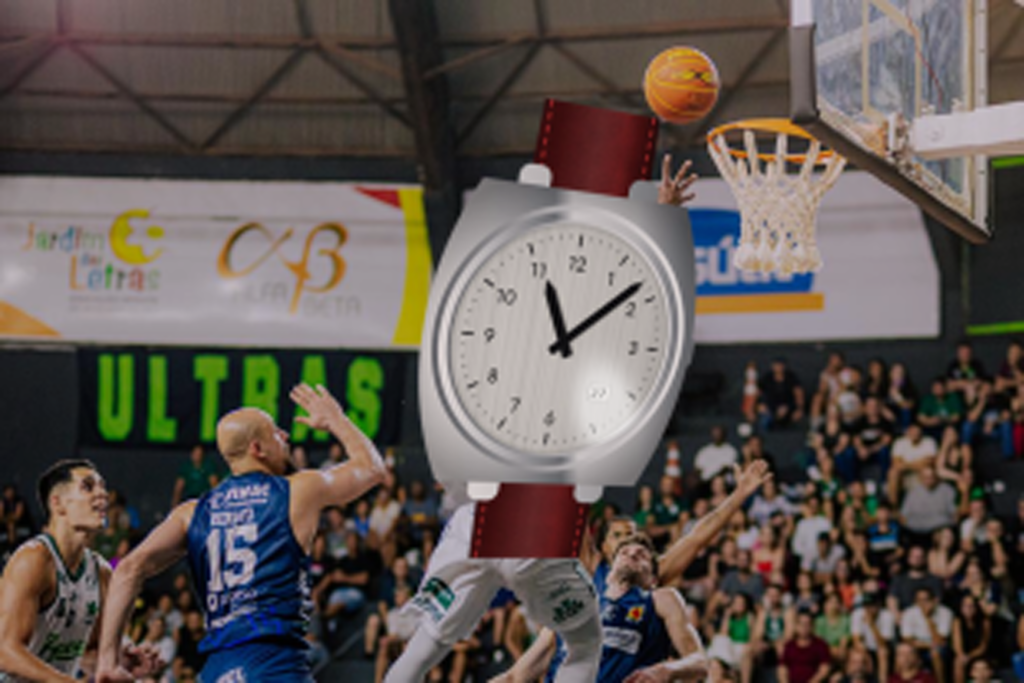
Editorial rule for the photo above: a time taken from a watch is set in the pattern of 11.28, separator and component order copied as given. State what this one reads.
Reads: 11.08
